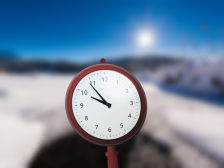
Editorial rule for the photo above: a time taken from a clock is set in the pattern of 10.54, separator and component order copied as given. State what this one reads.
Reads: 9.54
